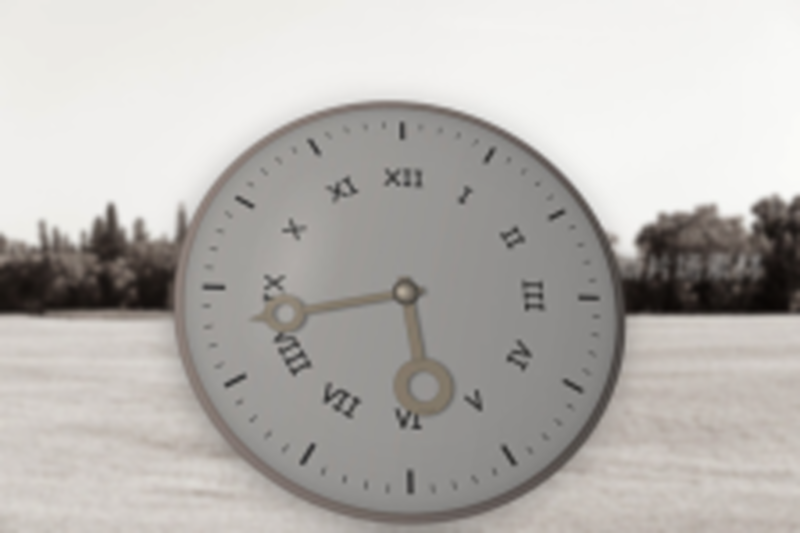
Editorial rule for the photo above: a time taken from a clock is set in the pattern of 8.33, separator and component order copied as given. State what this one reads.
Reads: 5.43
